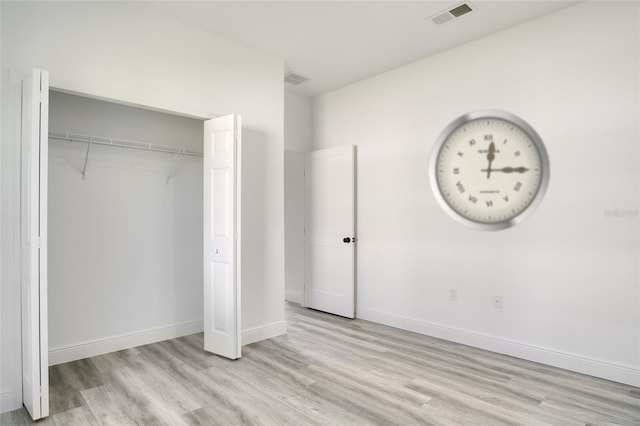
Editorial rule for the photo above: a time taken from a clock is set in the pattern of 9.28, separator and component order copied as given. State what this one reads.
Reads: 12.15
